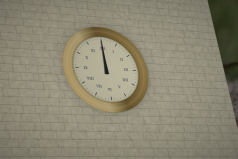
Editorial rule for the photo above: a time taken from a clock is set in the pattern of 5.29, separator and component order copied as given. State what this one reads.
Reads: 12.00
